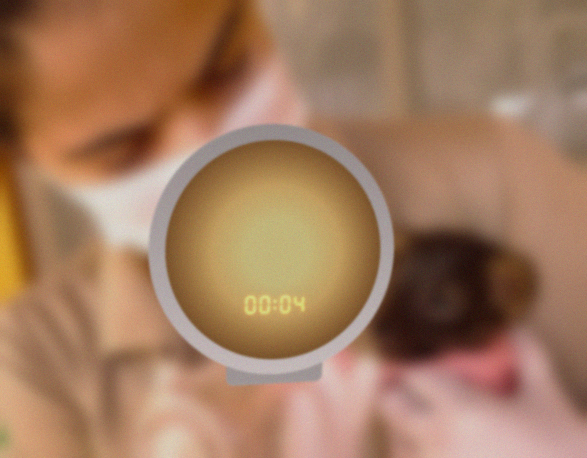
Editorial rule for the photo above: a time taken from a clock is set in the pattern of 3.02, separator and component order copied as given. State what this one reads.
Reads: 0.04
